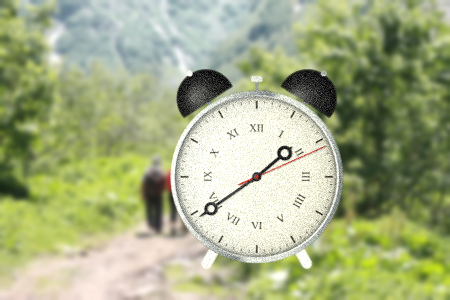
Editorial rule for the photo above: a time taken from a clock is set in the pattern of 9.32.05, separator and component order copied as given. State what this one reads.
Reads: 1.39.11
